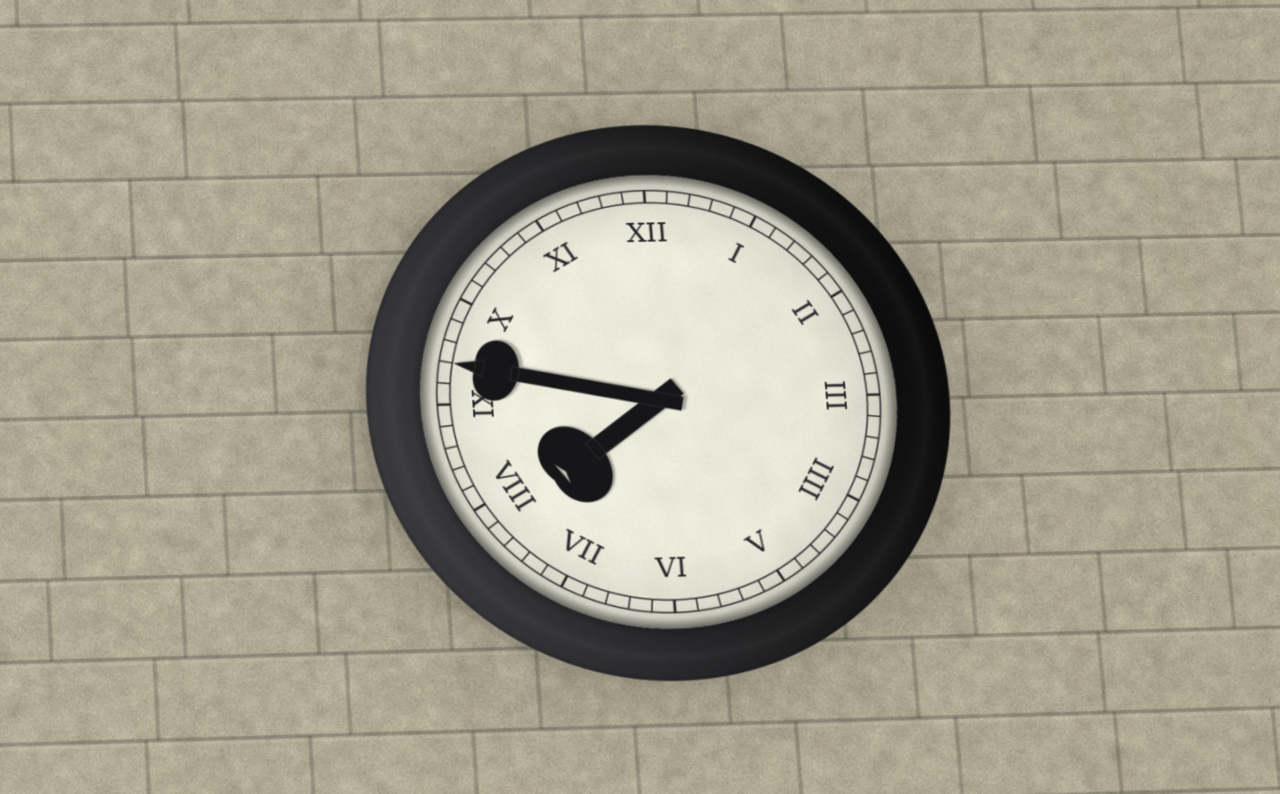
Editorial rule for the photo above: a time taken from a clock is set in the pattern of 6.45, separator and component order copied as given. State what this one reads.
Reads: 7.47
